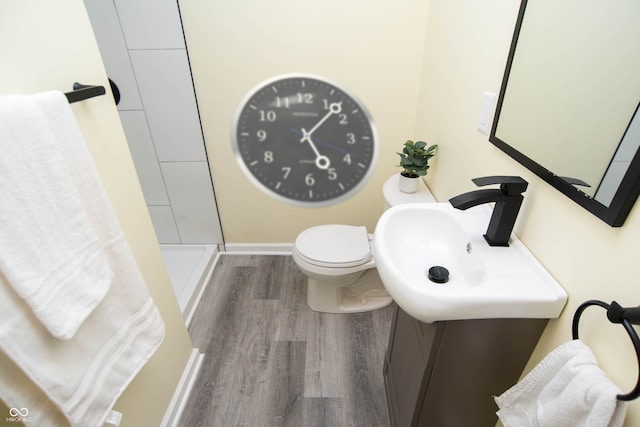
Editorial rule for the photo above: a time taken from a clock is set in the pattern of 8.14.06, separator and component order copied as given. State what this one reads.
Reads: 5.07.19
